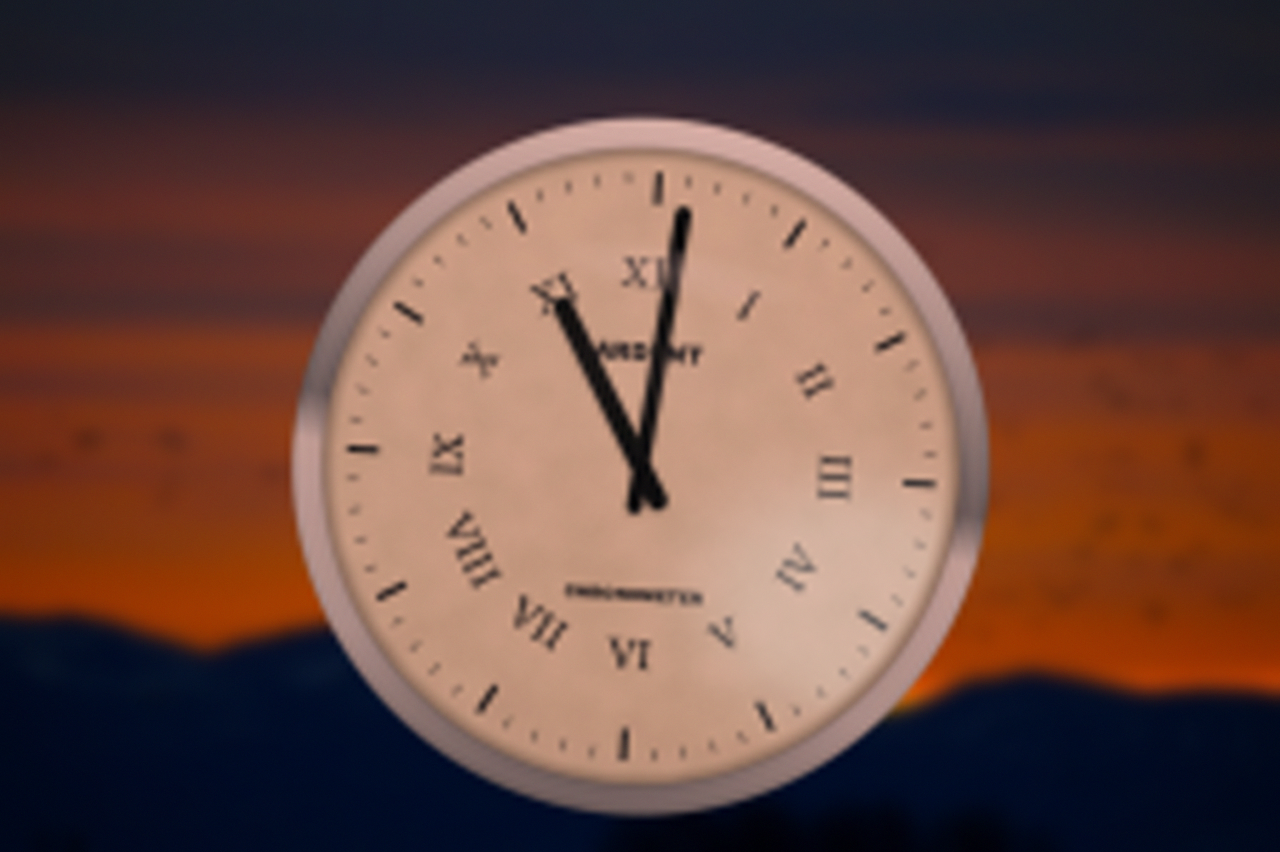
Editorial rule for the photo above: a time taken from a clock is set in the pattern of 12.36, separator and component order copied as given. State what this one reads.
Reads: 11.01
